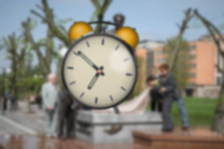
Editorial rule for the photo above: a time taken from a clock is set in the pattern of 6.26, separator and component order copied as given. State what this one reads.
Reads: 6.51
